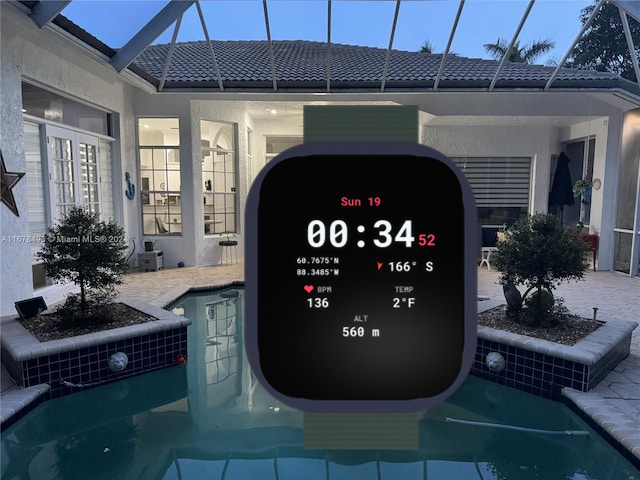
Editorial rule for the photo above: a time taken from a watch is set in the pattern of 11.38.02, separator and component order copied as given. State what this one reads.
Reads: 0.34.52
